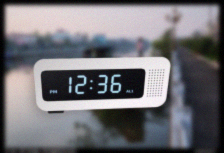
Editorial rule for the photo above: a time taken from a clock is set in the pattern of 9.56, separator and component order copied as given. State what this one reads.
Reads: 12.36
